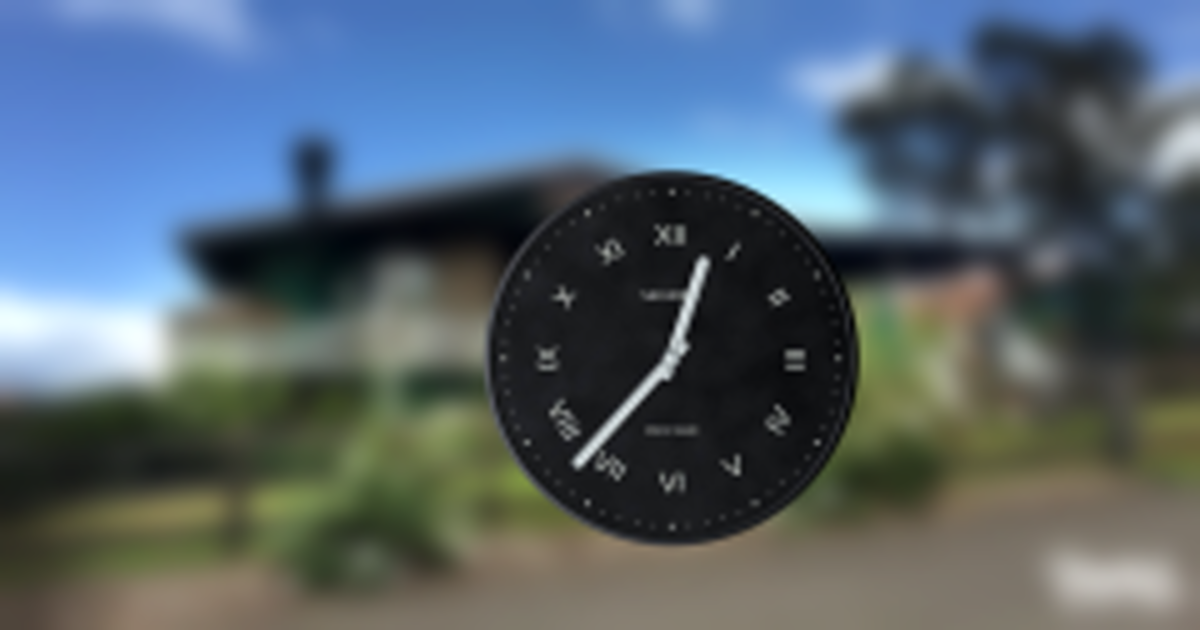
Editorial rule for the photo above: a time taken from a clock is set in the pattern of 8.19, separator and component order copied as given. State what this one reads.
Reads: 12.37
